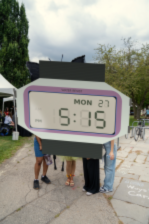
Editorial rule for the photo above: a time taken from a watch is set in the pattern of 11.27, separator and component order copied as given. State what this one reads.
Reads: 5.15
